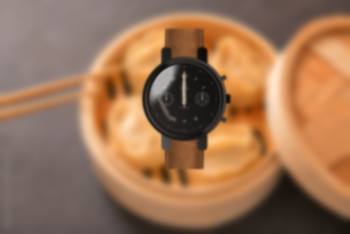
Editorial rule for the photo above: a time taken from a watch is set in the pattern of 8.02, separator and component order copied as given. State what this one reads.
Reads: 12.00
